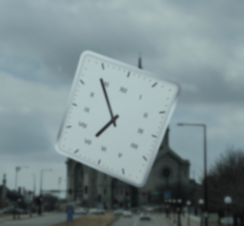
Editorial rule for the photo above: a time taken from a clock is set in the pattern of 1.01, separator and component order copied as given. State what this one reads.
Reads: 6.54
